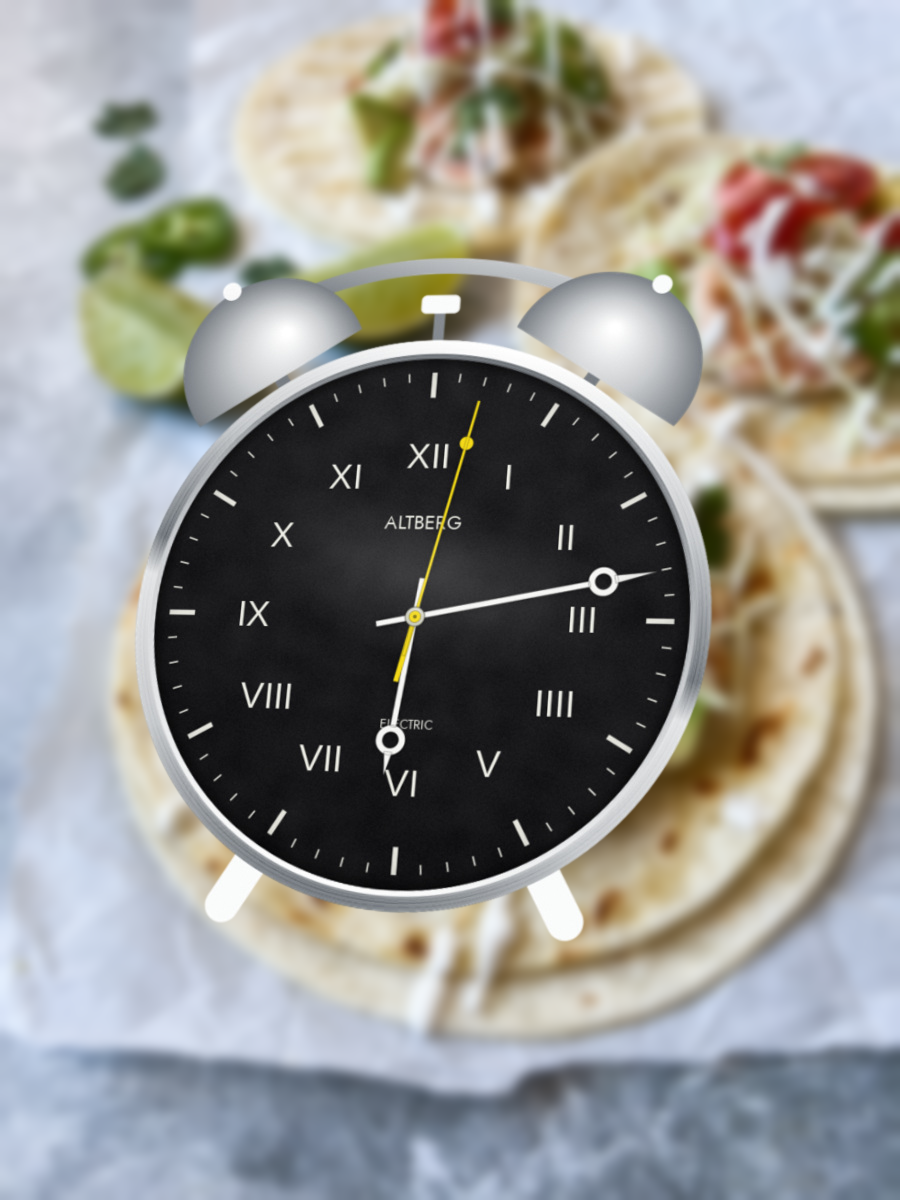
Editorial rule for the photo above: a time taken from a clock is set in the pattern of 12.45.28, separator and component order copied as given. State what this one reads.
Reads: 6.13.02
